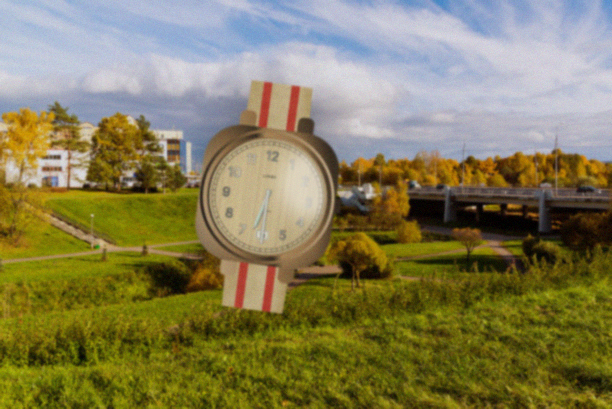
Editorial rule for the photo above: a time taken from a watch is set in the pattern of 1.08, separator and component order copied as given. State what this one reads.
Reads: 6.30
